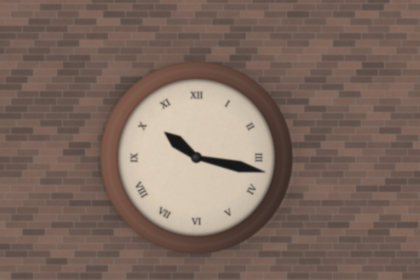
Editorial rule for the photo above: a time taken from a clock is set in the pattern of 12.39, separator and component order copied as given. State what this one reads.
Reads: 10.17
